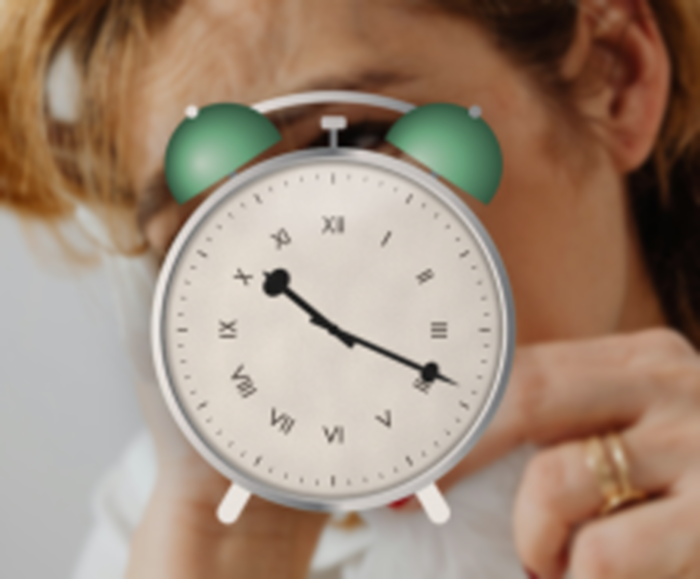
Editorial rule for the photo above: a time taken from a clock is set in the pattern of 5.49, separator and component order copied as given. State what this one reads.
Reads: 10.19
